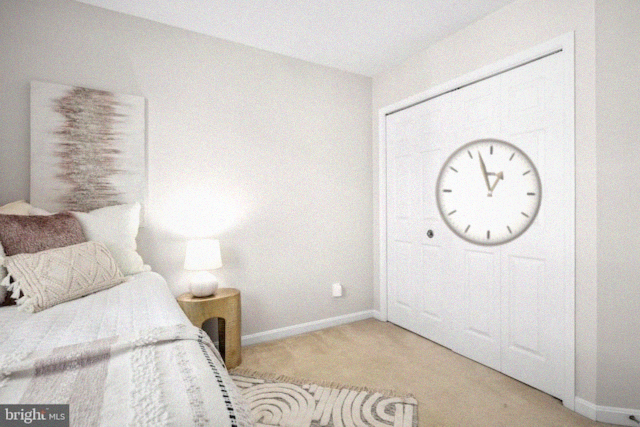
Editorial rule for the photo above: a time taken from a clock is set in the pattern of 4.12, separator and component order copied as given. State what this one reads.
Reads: 12.57
